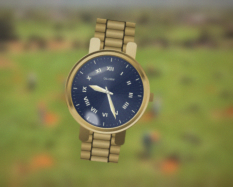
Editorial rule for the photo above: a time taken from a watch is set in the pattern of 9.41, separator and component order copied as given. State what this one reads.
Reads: 9.26
